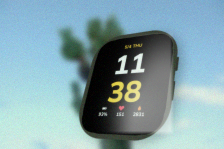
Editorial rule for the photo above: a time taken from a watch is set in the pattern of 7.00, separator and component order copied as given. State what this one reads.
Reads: 11.38
